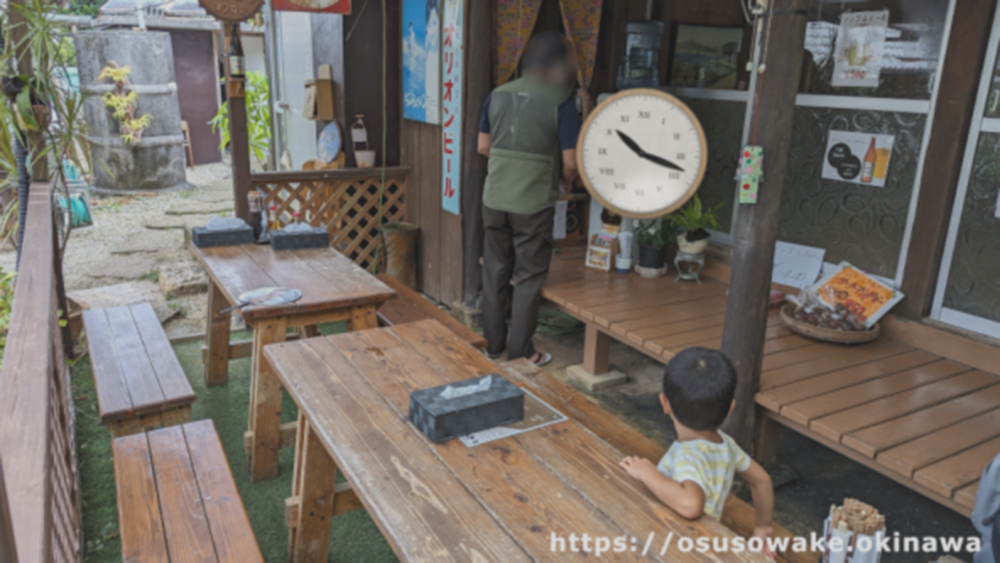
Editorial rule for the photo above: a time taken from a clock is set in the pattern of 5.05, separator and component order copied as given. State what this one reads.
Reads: 10.18
